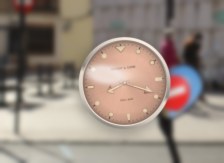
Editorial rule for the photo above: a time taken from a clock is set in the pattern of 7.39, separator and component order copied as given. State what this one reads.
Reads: 8.19
